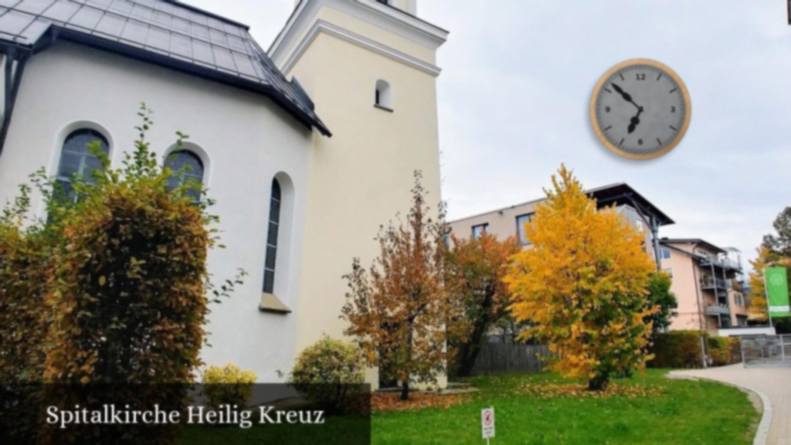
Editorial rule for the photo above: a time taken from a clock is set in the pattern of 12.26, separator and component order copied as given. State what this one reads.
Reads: 6.52
